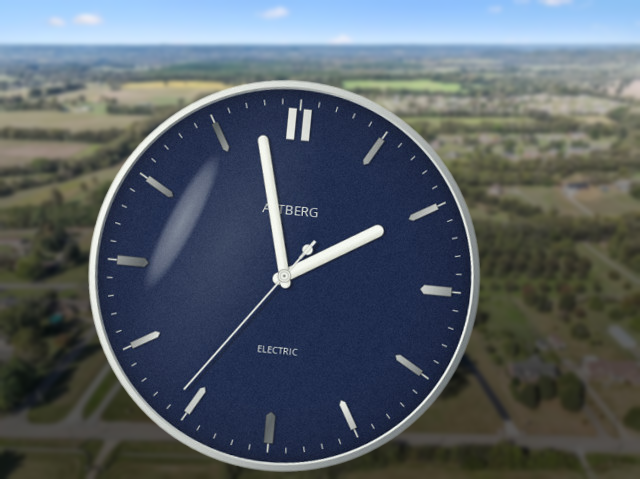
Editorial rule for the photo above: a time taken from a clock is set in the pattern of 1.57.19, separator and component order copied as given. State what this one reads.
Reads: 1.57.36
